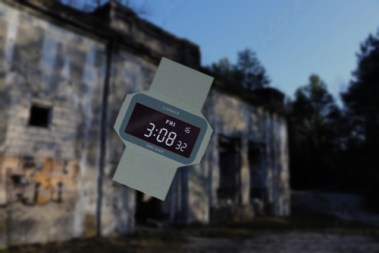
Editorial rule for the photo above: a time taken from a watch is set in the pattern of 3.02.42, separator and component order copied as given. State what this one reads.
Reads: 3.08.32
